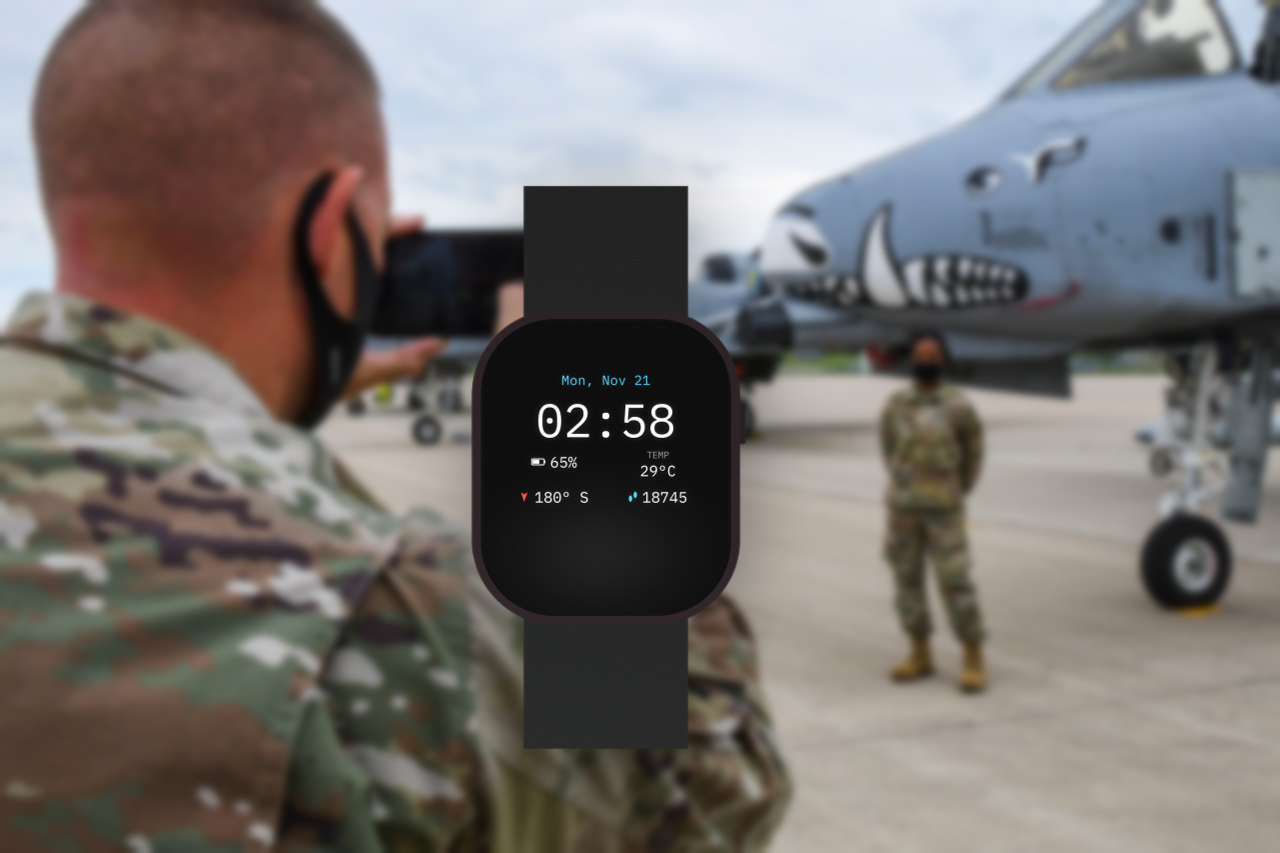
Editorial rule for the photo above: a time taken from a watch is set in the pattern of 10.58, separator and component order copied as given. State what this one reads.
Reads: 2.58
